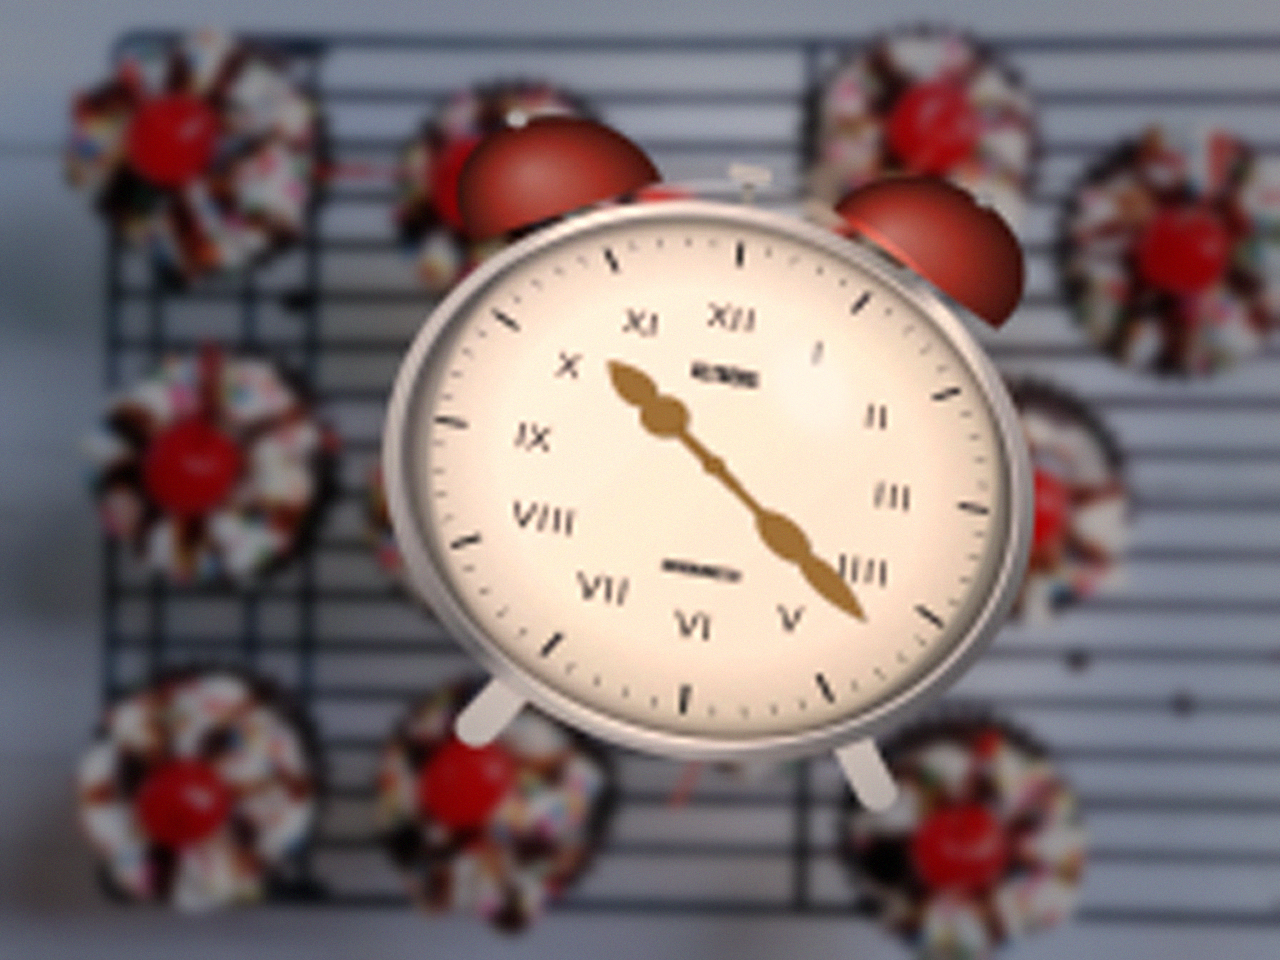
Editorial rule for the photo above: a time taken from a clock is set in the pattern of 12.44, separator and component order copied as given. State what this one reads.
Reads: 10.22
